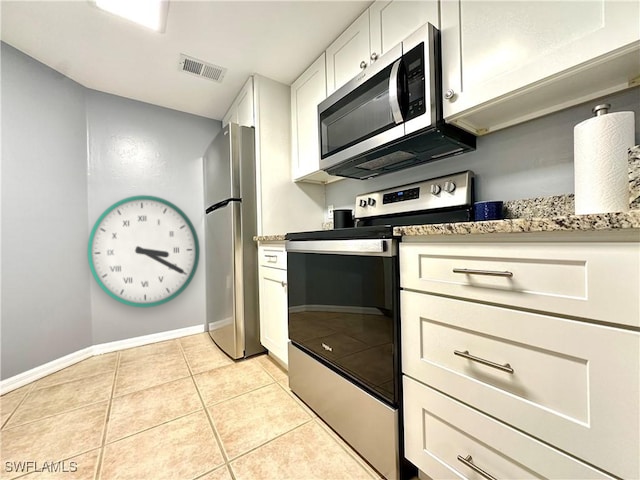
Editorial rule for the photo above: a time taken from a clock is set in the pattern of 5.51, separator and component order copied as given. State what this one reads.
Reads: 3.20
